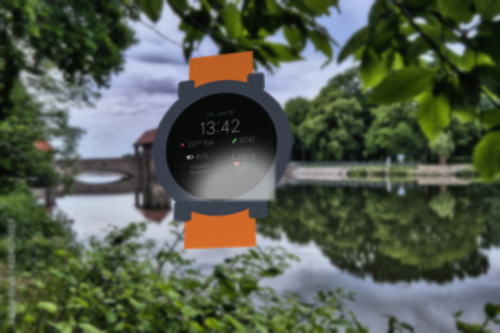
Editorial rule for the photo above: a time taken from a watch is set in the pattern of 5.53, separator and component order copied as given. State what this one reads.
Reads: 13.42
